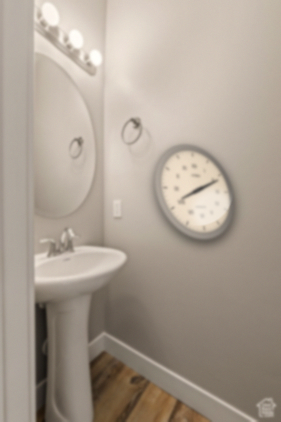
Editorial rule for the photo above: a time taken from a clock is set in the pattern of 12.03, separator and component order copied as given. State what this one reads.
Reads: 8.11
